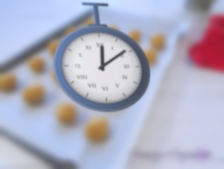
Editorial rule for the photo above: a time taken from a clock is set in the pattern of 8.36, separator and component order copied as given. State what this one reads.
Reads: 12.09
